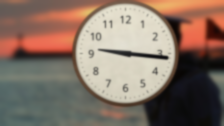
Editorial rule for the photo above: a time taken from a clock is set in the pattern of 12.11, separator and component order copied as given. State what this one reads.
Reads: 9.16
